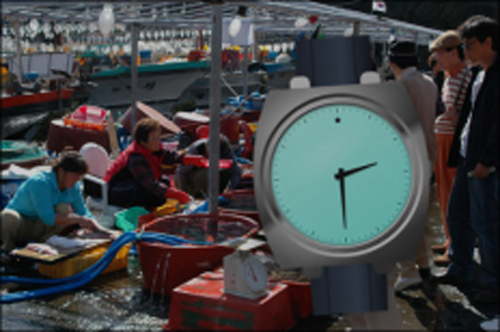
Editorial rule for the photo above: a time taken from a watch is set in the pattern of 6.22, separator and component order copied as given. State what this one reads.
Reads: 2.30
